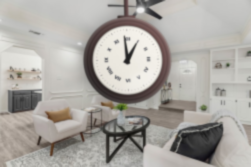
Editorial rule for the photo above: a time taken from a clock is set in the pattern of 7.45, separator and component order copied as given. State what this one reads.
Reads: 12.59
